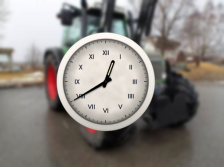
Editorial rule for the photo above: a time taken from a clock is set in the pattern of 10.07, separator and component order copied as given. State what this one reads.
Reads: 12.40
